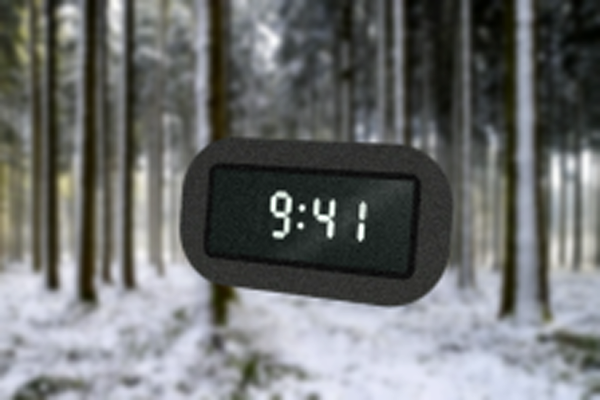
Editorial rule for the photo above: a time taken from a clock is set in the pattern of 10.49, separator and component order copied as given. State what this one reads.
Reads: 9.41
